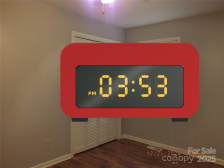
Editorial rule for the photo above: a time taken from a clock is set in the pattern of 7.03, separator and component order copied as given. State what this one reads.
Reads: 3.53
